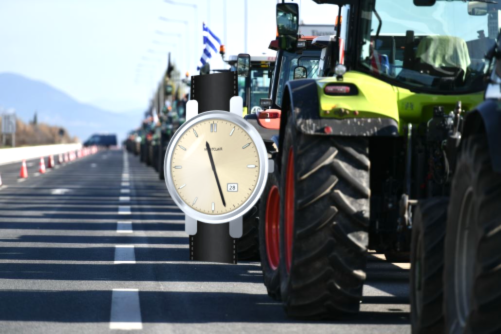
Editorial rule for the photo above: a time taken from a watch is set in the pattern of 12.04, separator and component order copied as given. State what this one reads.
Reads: 11.27
